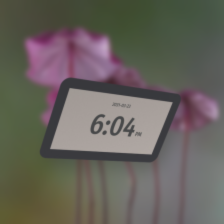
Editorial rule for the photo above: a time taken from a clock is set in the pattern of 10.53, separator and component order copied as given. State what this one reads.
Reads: 6.04
